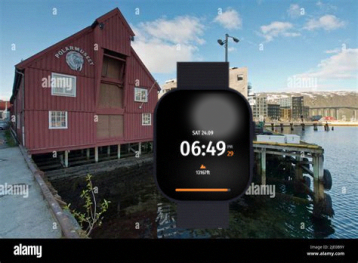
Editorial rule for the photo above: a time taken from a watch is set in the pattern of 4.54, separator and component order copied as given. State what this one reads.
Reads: 6.49
